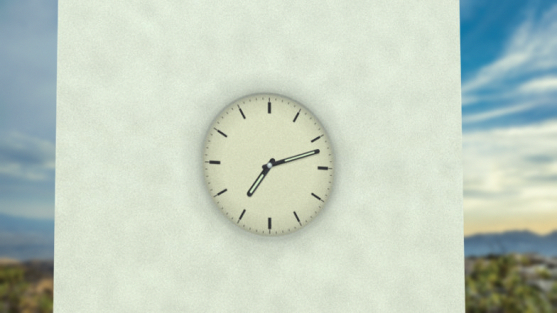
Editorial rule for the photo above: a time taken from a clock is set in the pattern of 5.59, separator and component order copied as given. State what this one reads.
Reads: 7.12
